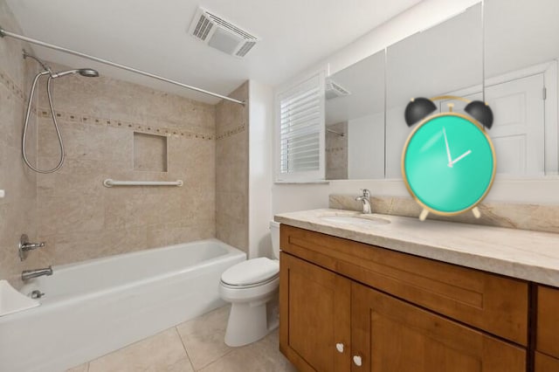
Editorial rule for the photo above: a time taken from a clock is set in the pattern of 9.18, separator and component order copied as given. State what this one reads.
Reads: 1.58
